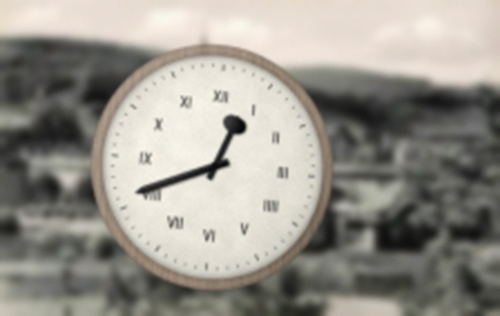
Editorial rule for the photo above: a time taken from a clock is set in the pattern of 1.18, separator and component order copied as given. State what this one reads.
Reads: 12.41
